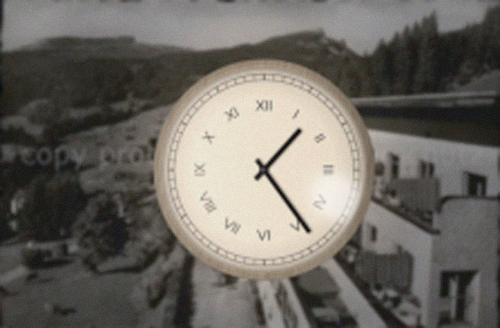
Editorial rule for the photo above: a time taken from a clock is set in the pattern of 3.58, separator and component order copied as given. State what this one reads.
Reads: 1.24
